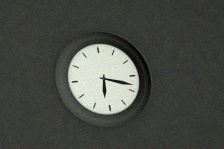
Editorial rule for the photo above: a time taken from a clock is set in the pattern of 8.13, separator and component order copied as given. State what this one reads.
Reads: 6.18
